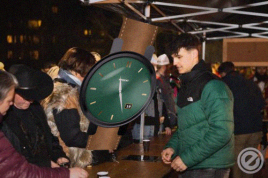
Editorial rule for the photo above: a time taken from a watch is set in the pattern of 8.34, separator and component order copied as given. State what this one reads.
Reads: 11.26
